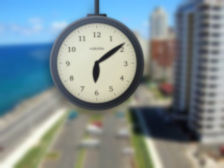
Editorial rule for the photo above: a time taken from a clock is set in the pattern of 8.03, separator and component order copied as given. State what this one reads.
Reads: 6.09
